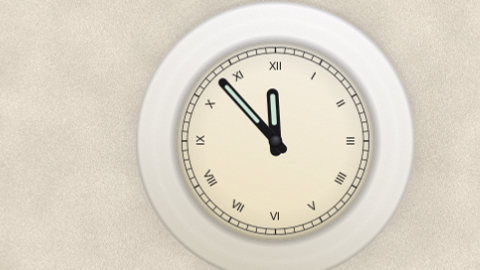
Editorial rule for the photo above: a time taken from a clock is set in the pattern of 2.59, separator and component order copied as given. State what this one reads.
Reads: 11.53
